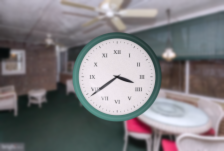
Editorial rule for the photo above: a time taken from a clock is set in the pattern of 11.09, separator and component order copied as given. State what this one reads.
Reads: 3.39
